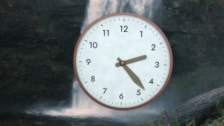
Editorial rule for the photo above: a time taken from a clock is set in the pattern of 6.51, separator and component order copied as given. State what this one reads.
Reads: 2.23
